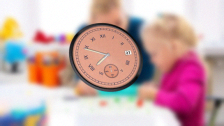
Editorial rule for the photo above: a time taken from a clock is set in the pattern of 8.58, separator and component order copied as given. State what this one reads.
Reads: 7.49
